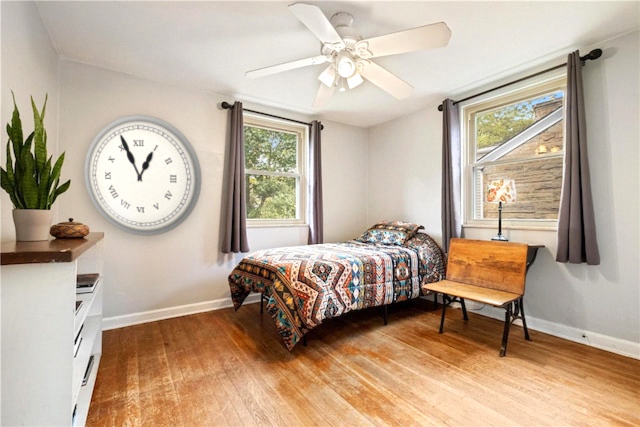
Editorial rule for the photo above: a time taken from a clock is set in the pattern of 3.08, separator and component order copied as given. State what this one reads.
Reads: 12.56
